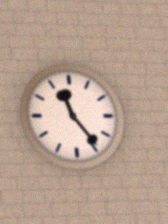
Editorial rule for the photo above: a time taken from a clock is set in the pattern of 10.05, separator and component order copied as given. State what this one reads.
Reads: 11.24
